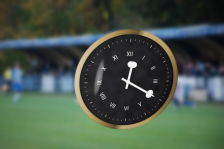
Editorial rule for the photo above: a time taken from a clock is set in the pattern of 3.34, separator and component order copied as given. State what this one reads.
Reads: 12.20
